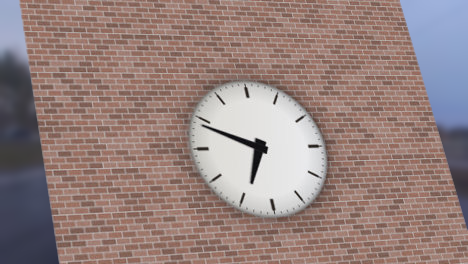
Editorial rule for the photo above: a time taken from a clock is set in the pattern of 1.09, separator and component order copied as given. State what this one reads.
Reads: 6.49
